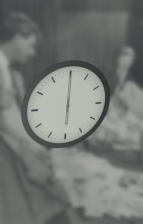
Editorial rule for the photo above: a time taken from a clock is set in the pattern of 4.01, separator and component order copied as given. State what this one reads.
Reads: 6.00
